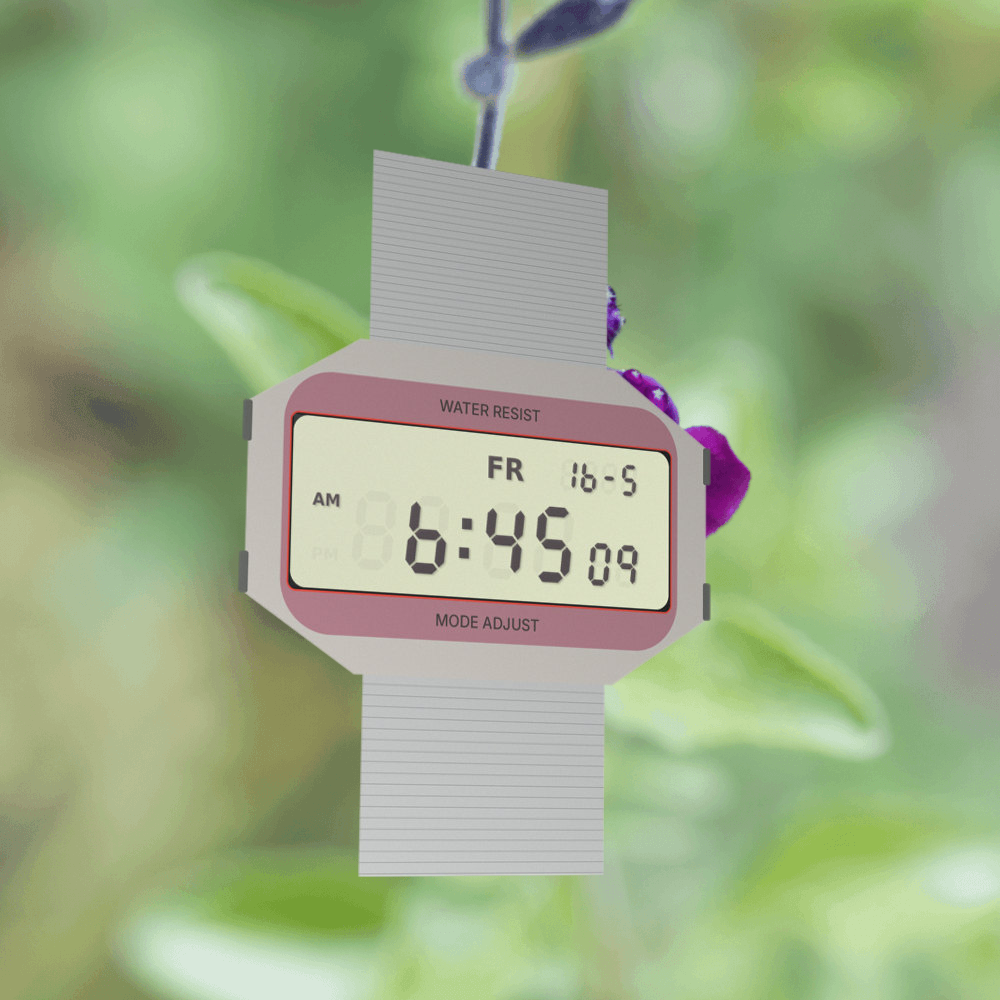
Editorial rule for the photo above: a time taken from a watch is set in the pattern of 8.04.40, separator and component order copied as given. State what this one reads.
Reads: 6.45.09
